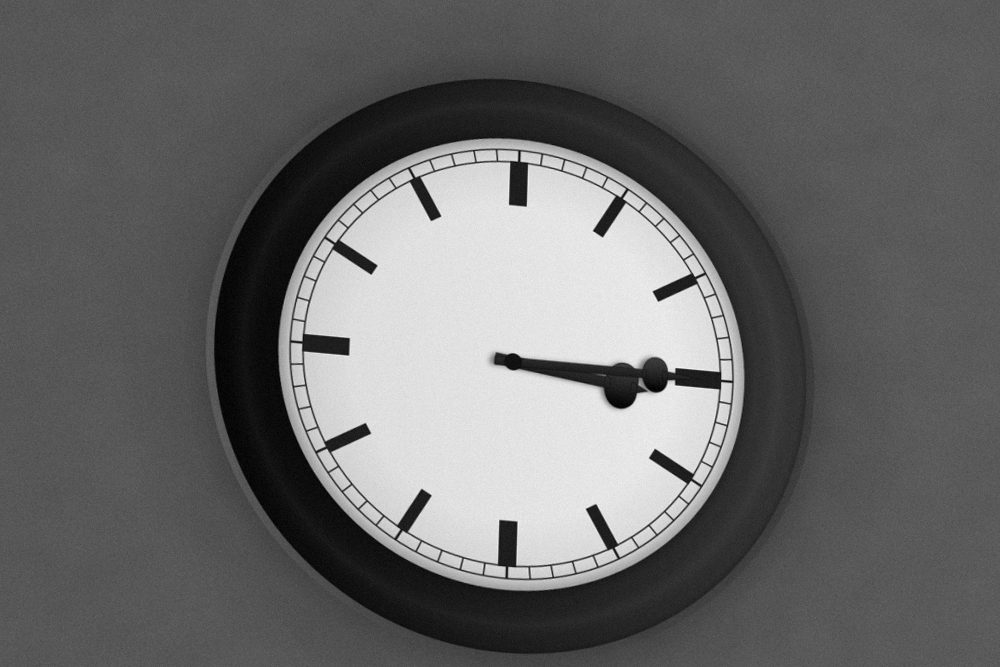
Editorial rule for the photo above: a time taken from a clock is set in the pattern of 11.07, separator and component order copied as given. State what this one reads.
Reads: 3.15
